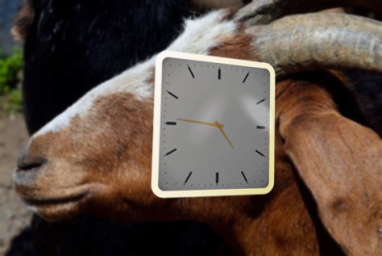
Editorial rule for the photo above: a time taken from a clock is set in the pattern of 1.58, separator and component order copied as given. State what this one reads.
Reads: 4.46
